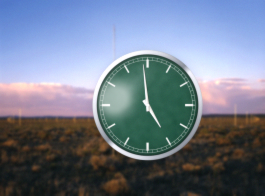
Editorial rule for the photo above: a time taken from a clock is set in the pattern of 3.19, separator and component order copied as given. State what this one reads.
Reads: 4.59
